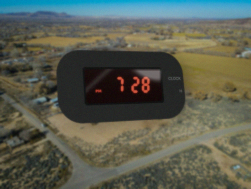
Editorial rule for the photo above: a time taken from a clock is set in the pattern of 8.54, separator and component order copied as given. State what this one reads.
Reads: 7.28
